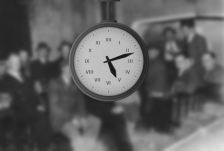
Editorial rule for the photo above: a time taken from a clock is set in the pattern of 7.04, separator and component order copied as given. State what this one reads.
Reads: 5.12
